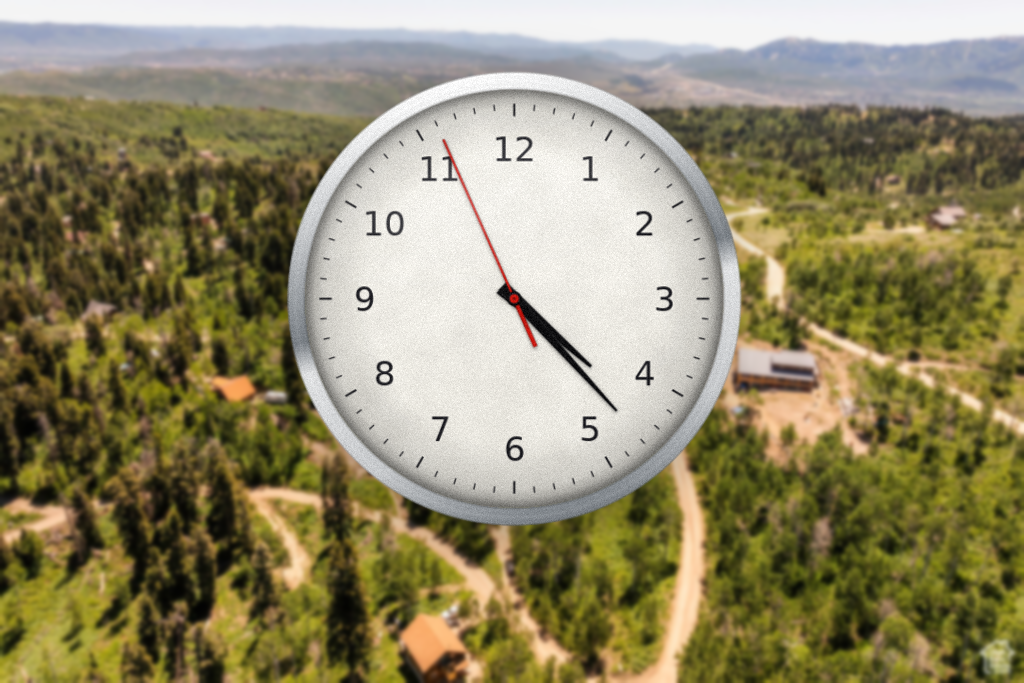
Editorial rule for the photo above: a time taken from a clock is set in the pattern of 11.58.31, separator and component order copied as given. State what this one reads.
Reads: 4.22.56
